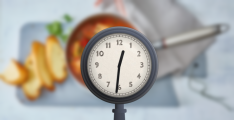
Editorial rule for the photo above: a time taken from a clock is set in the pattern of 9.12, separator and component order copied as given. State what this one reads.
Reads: 12.31
